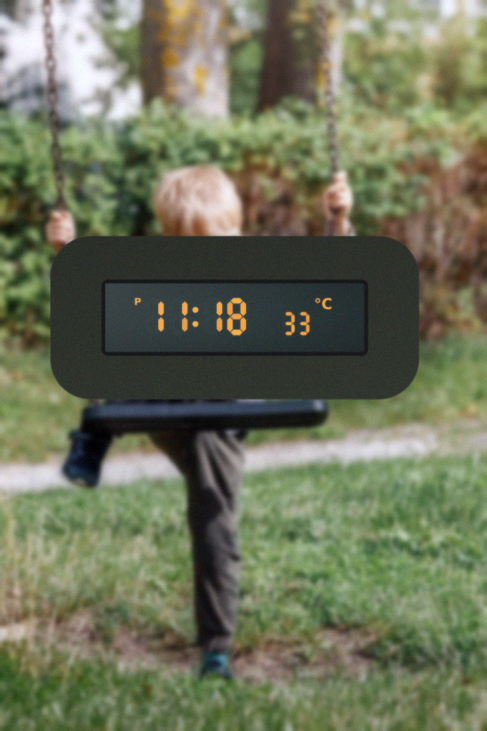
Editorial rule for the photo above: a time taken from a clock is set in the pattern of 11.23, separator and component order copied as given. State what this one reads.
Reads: 11.18
